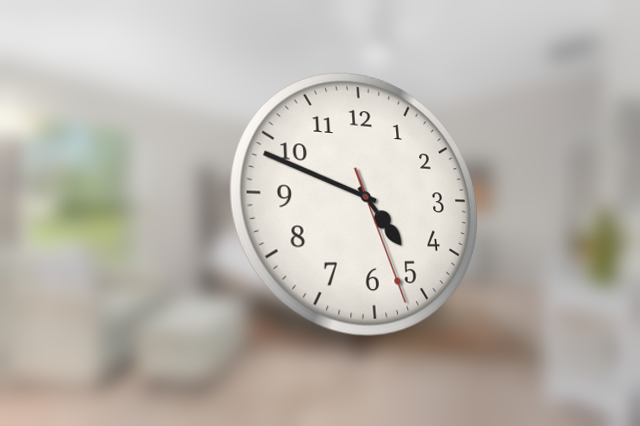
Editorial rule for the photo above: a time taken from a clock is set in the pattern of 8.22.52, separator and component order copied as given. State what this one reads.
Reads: 4.48.27
